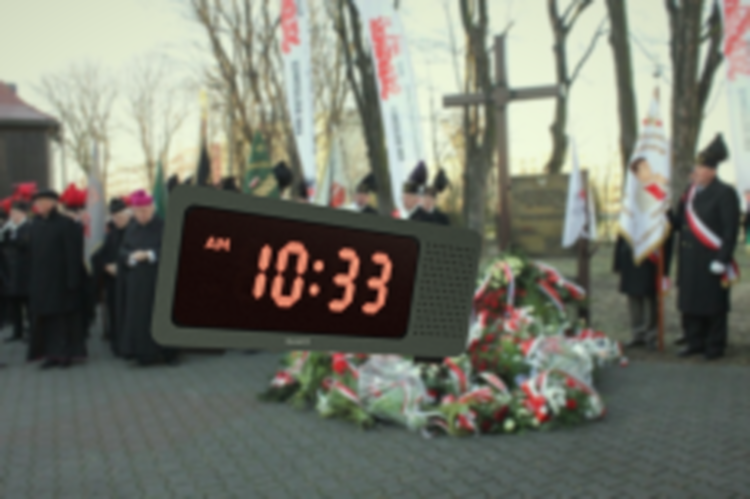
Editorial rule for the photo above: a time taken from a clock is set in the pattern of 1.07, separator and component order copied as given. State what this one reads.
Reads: 10.33
